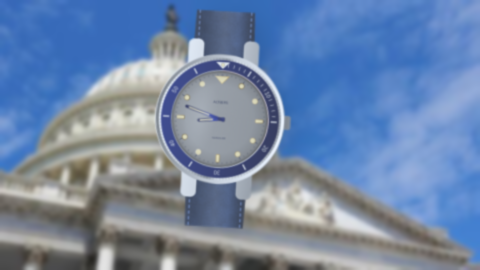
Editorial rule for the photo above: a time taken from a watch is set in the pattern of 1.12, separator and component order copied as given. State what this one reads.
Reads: 8.48
